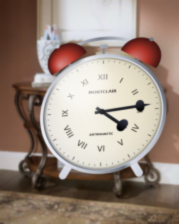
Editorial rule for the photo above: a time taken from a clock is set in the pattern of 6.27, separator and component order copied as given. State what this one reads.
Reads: 4.14
